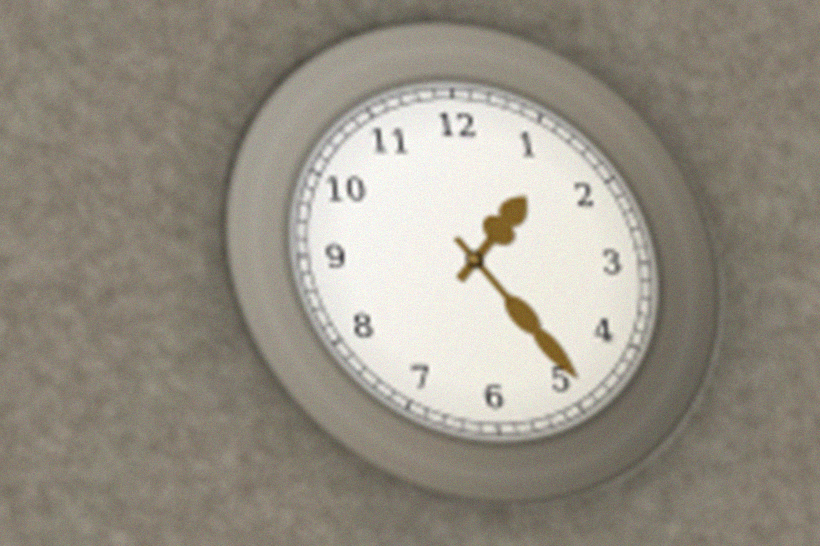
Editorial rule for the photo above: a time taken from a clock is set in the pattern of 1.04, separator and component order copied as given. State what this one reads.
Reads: 1.24
